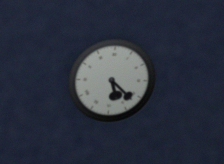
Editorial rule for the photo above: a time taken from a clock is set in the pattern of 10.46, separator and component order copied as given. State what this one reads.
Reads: 5.22
